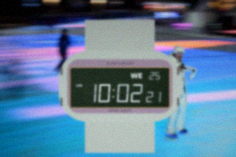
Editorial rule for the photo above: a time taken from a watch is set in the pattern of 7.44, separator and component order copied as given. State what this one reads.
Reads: 10.02
